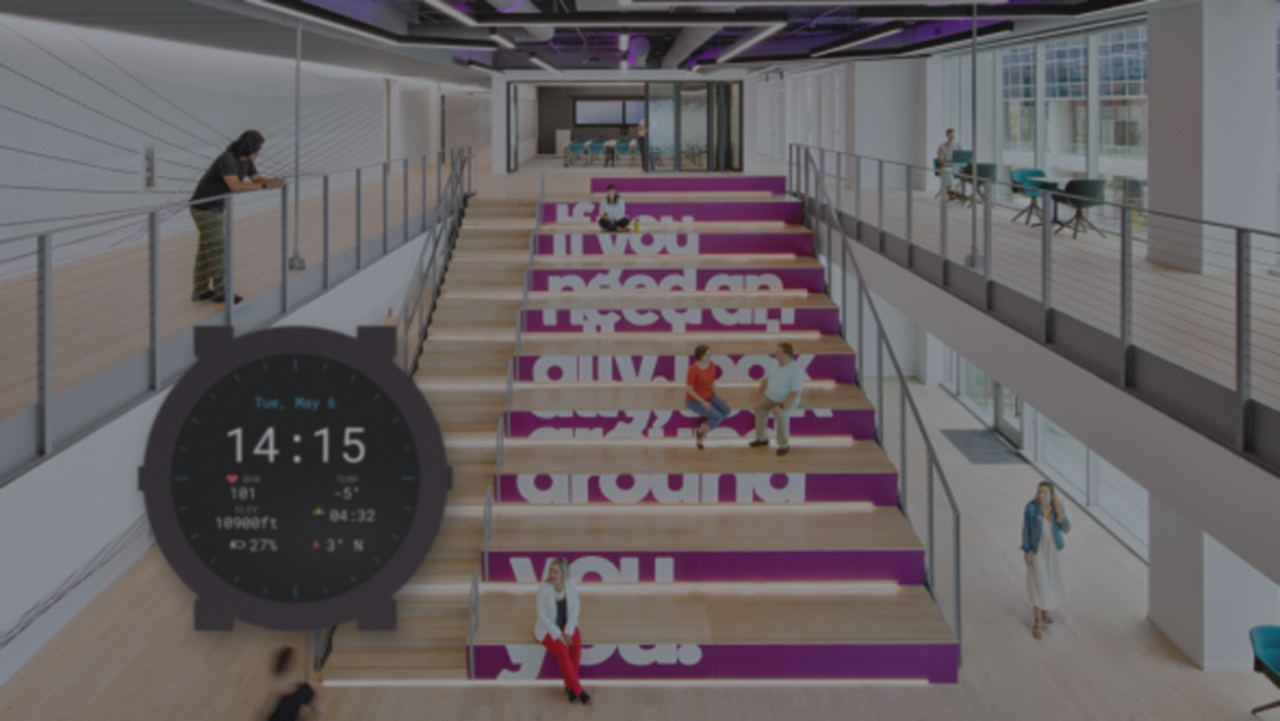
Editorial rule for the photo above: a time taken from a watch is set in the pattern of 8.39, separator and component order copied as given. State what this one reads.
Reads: 14.15
